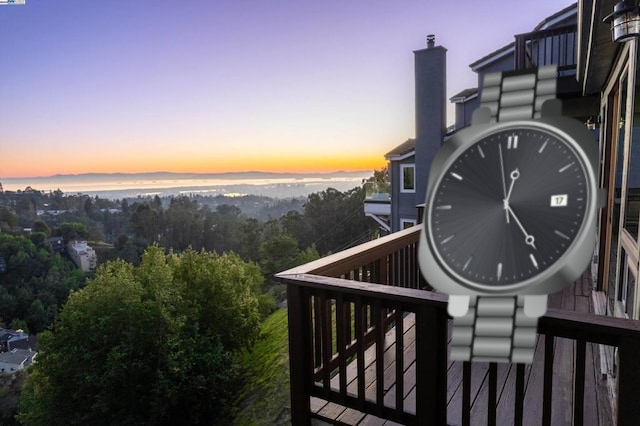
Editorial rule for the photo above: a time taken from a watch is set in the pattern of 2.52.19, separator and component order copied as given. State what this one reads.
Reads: 12.23.58
